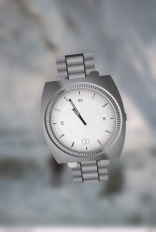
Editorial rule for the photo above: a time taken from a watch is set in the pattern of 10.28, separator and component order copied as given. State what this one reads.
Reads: 10.56
